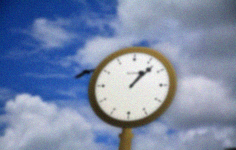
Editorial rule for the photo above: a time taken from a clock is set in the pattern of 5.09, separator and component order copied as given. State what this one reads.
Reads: 1.07
